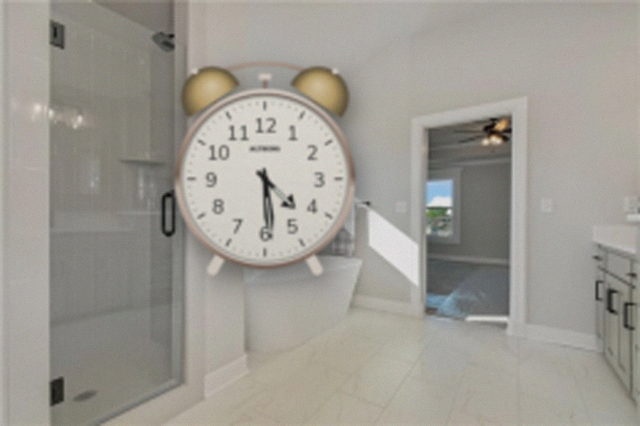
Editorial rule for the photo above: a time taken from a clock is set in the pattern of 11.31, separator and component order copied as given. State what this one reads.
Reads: 4.29
